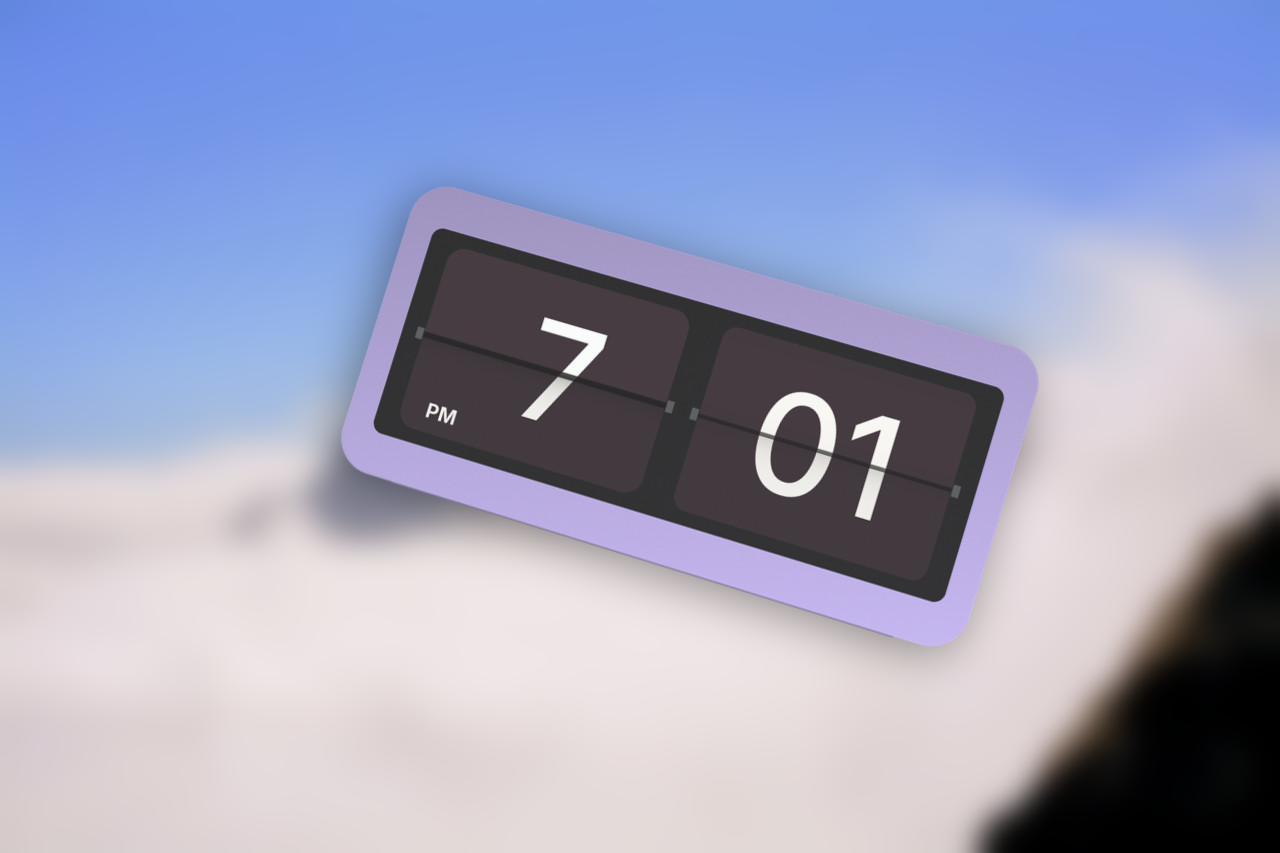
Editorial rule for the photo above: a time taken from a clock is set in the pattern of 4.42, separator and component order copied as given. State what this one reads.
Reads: 7.01
